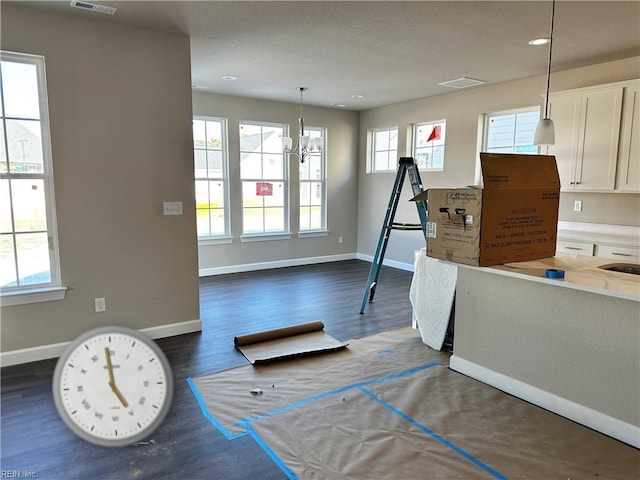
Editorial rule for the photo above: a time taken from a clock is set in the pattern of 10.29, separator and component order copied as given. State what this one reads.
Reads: 4.59
